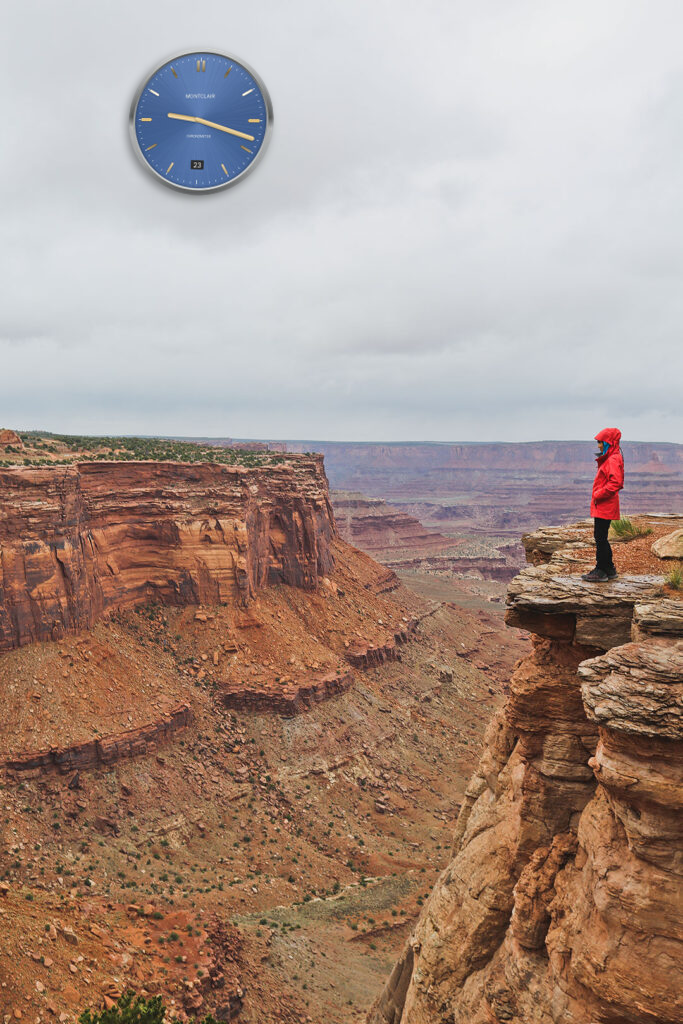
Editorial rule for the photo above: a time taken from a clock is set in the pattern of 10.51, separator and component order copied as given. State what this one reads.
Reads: 9.18
